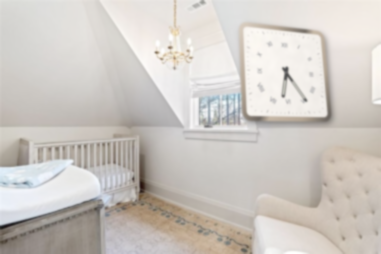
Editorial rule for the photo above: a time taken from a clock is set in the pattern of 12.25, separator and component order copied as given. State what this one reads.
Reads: 6.24
